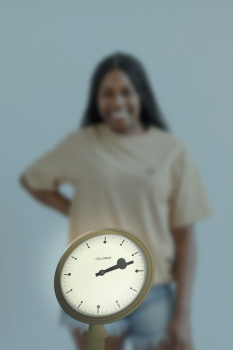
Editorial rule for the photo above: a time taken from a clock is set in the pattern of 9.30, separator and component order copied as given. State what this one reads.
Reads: 2.12
